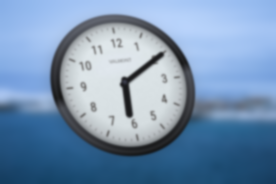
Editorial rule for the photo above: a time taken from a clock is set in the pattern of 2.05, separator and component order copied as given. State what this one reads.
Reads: 6.10
